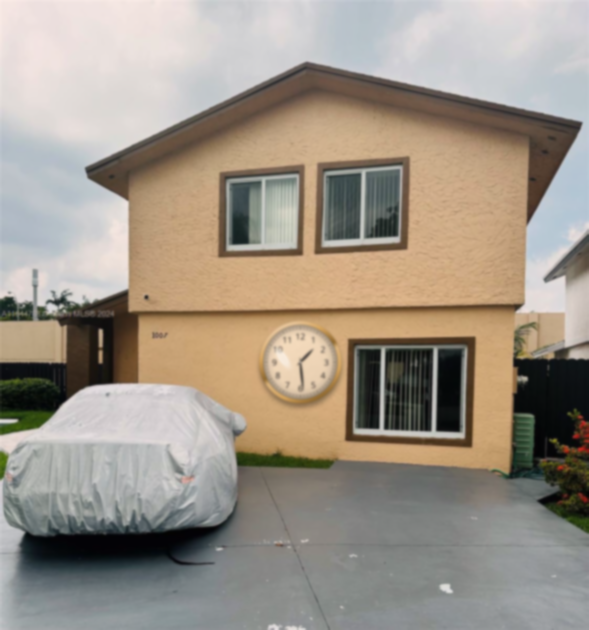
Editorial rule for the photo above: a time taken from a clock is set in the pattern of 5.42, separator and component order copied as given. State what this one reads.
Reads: 1.29
